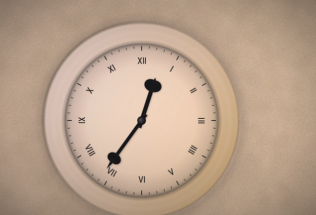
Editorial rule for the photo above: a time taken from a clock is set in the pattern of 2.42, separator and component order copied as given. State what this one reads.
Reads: 12.36
